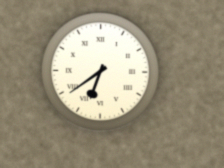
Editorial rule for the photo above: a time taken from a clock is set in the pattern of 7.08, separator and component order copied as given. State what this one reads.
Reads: 6.39
